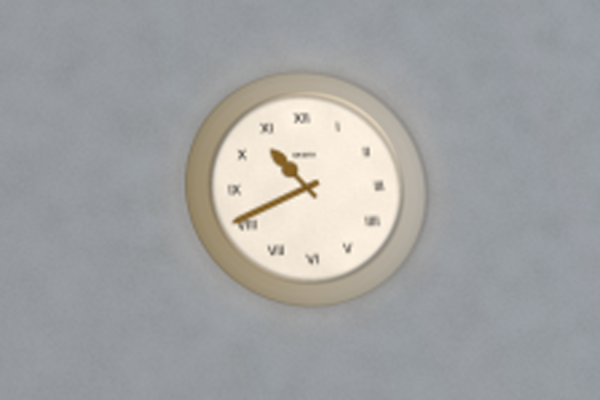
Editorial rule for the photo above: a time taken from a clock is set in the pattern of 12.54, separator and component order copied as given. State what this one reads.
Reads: 10.41
